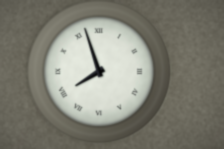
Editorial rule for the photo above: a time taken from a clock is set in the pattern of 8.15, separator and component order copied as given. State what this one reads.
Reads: 7.57
